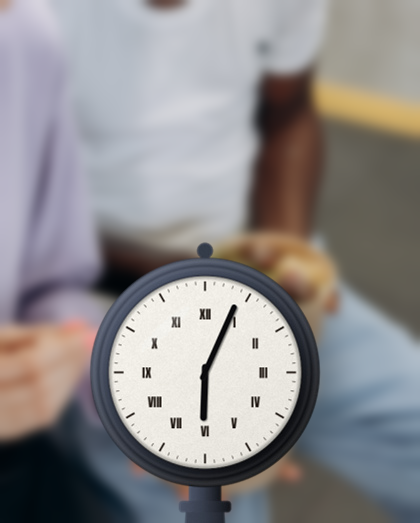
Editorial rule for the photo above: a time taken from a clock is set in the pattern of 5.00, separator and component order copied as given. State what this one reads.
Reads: 6.04
